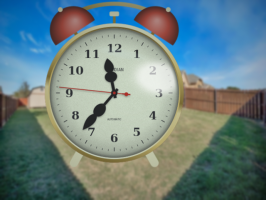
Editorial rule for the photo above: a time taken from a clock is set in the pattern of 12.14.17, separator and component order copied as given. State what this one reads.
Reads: 11.36.46
